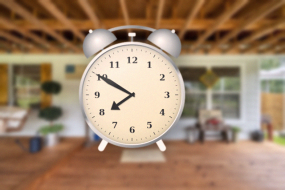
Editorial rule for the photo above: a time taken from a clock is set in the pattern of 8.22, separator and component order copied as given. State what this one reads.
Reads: 7.50
